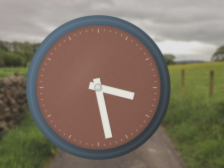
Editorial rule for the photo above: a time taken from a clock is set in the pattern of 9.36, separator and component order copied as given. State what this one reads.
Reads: 3.28
